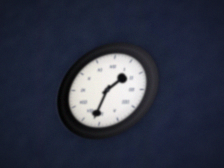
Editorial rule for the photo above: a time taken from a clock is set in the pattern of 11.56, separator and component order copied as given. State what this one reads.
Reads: 1.32
